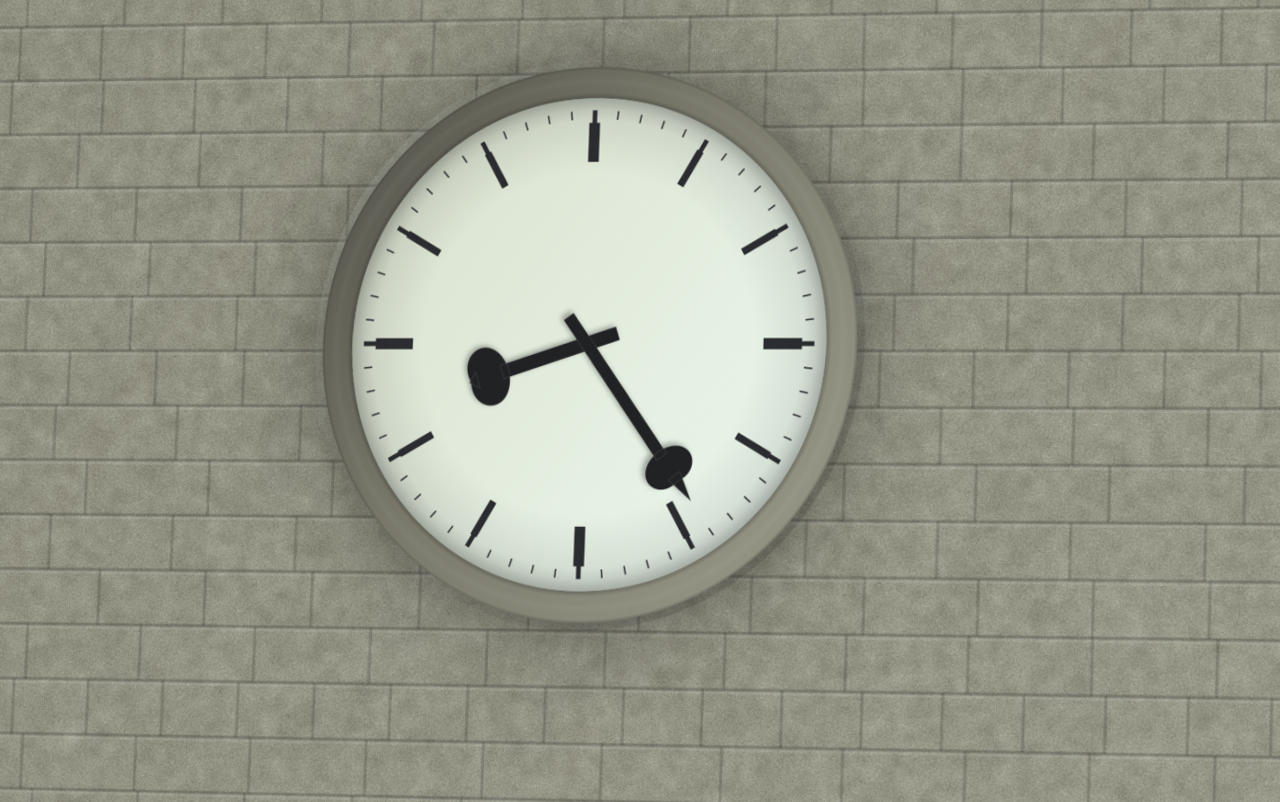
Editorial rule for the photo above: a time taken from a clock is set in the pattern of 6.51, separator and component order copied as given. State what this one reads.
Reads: 8.24
